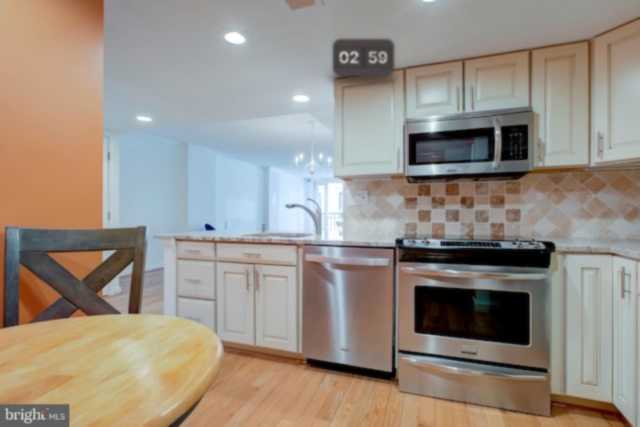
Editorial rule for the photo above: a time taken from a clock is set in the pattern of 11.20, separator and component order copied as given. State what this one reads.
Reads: 2.59
